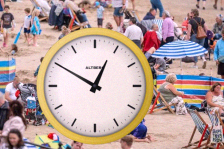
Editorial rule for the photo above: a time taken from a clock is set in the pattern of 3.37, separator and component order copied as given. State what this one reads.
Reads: 12.50
